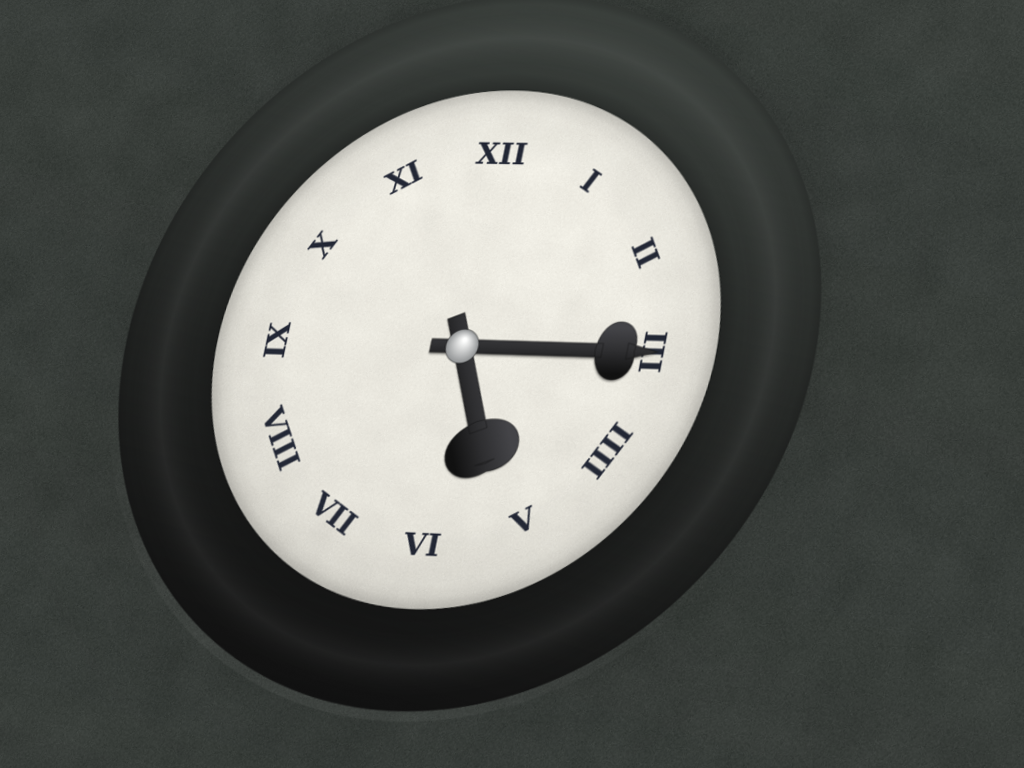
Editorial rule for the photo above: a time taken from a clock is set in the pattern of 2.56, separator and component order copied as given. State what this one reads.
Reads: 5.15
